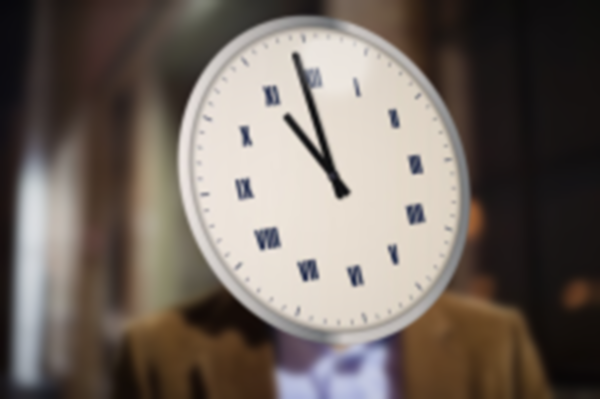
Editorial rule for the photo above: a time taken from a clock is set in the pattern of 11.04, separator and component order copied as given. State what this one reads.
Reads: 10.59
